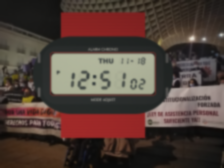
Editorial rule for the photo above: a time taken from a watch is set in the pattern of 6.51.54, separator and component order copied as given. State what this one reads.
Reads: 12.51.02
